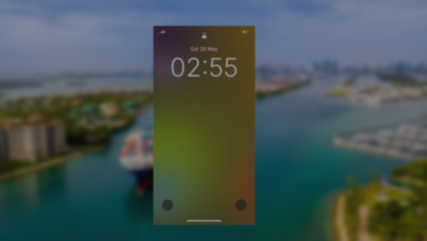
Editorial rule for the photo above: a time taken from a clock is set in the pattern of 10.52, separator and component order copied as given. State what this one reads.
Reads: 2.55
